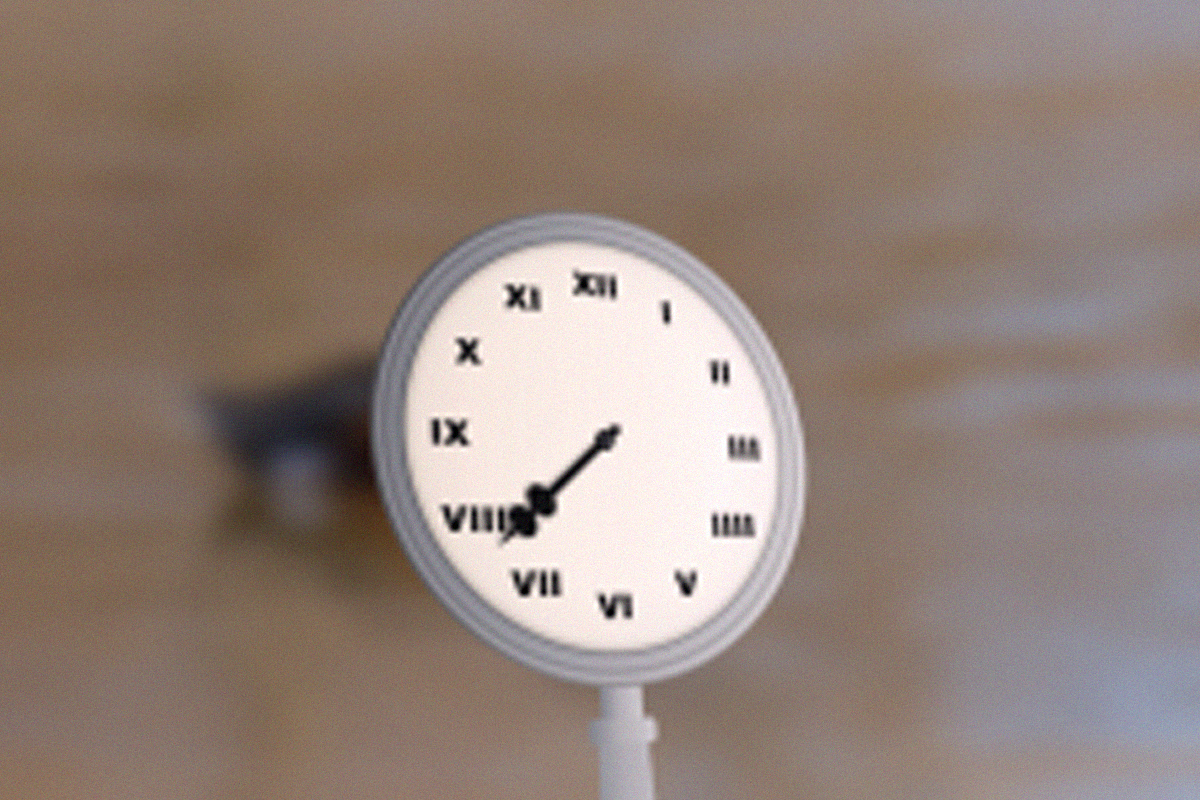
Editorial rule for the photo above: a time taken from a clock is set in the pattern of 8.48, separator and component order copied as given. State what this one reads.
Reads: 7.38
